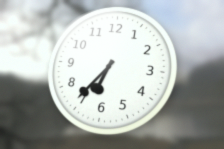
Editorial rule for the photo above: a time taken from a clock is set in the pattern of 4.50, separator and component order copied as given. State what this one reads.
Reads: 6.36
